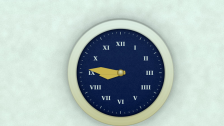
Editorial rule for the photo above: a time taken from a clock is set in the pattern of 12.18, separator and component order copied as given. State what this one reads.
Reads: 8.46
